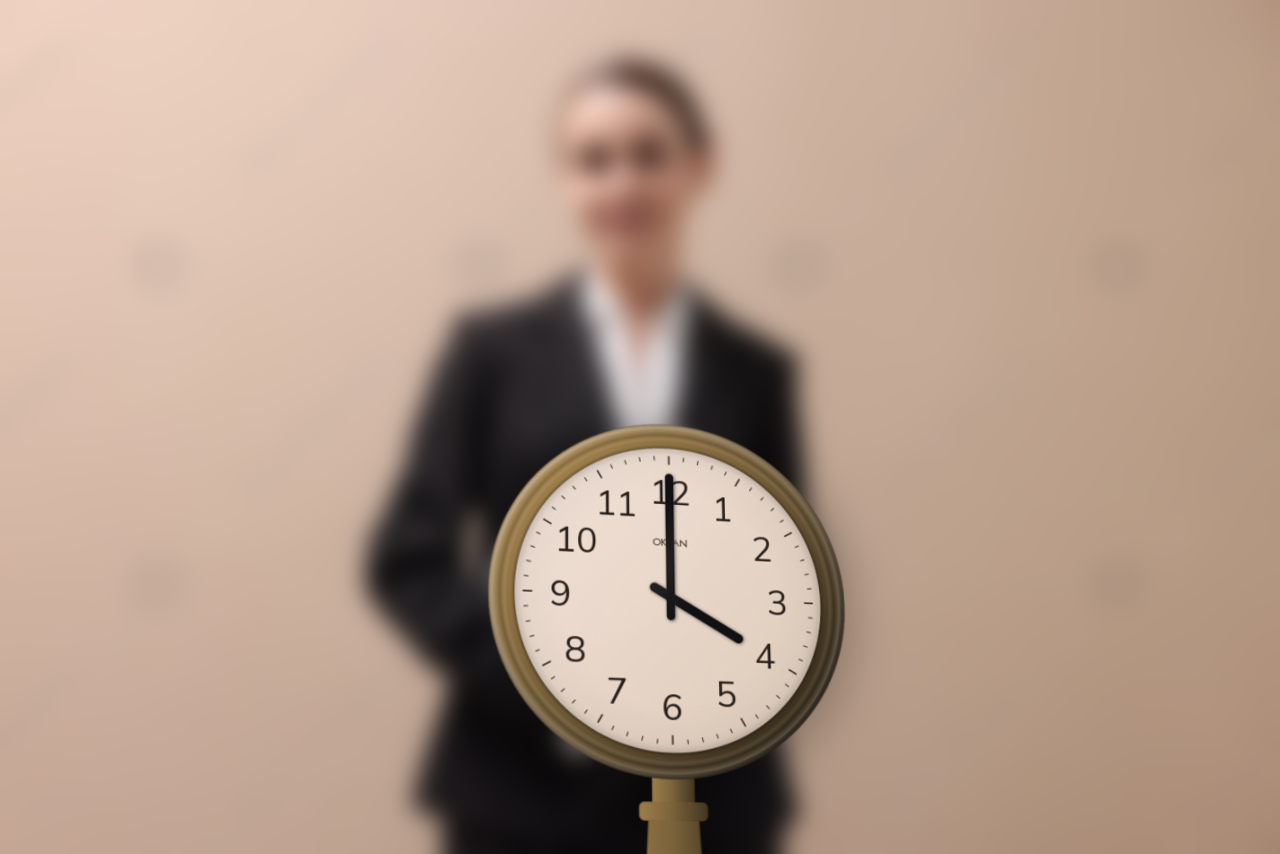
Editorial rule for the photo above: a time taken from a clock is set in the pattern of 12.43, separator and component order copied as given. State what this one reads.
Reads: 4.00
